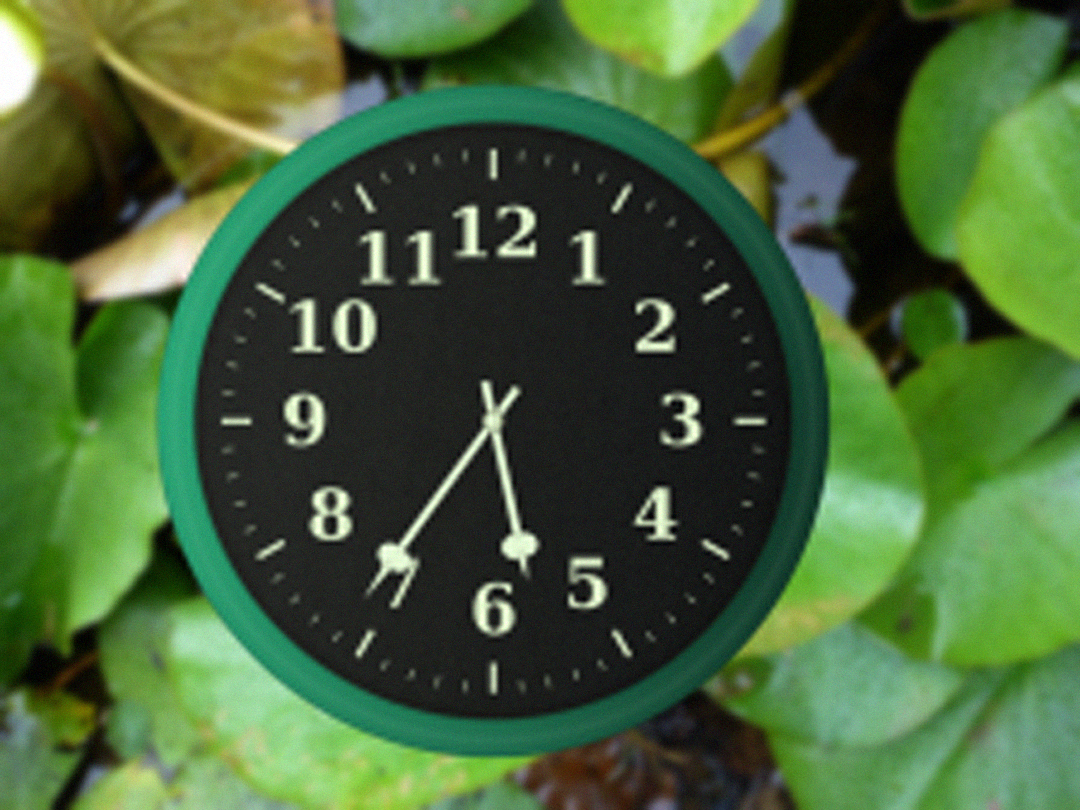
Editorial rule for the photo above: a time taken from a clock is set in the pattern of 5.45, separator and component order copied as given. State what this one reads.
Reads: 5.36
